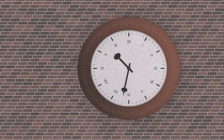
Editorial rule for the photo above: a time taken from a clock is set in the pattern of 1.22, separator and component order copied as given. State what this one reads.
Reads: 10.32
